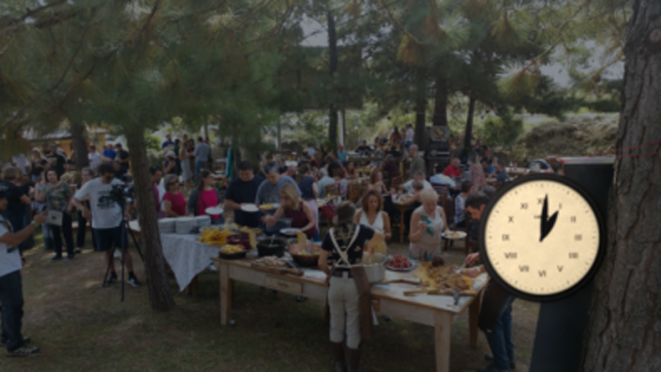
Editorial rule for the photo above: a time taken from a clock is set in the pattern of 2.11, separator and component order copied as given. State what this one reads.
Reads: 1.01
